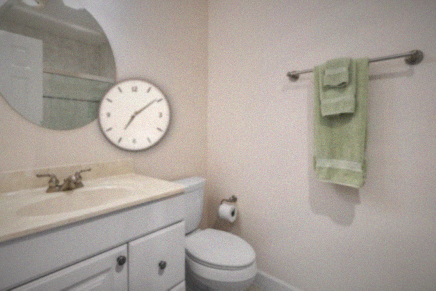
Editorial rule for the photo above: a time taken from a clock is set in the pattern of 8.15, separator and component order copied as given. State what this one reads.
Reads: 7.09
